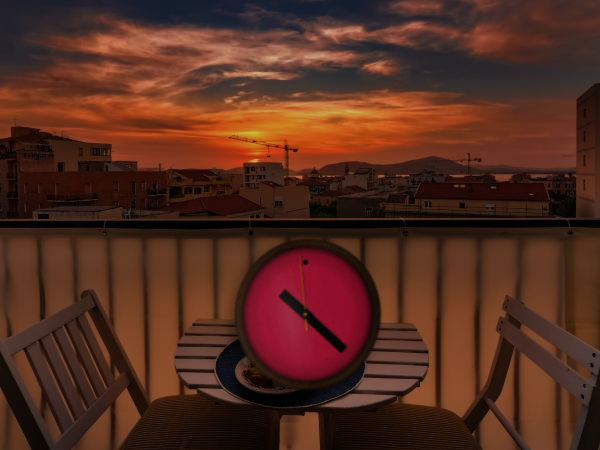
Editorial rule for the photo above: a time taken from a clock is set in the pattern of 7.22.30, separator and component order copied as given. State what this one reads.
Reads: 10.21.59
